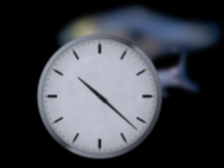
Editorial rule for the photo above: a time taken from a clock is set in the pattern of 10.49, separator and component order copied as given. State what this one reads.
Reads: 10.22
